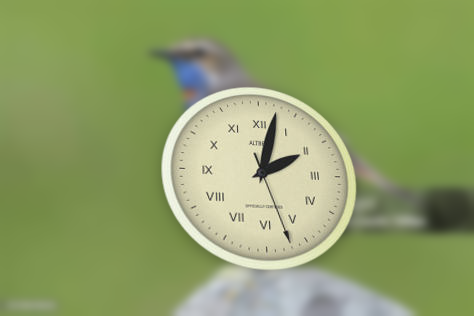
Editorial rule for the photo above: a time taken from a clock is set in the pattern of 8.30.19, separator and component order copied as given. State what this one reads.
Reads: 2.02.27
